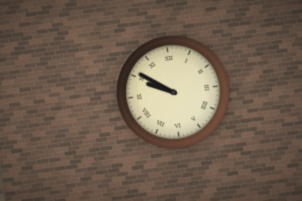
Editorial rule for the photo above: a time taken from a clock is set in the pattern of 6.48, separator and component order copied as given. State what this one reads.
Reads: 9.51
